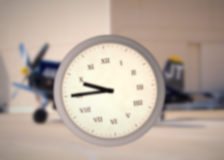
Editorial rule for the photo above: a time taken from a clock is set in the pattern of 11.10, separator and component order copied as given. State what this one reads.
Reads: 9.45
